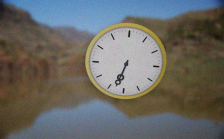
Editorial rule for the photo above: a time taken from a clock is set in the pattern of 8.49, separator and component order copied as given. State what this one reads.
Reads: 6.33
